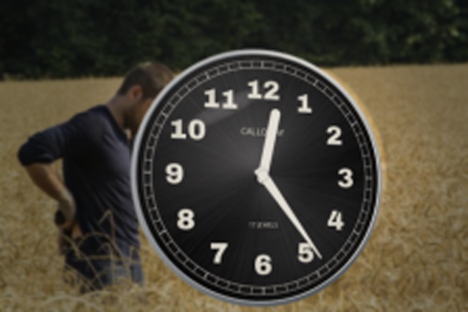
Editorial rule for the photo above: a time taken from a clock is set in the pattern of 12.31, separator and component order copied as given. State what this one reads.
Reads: 12.24
